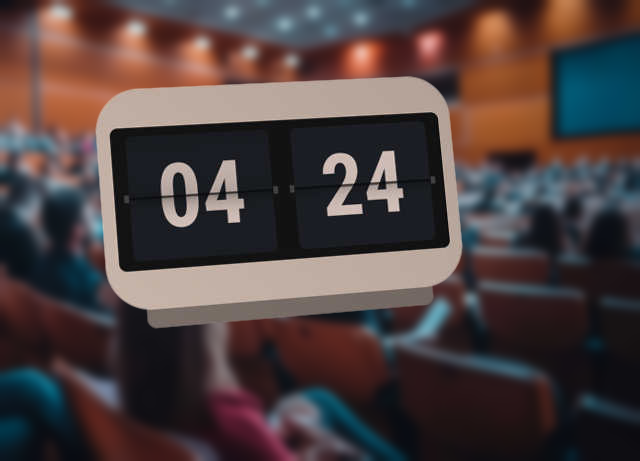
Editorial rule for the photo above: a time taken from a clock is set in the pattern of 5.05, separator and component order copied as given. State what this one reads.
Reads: 4.24
